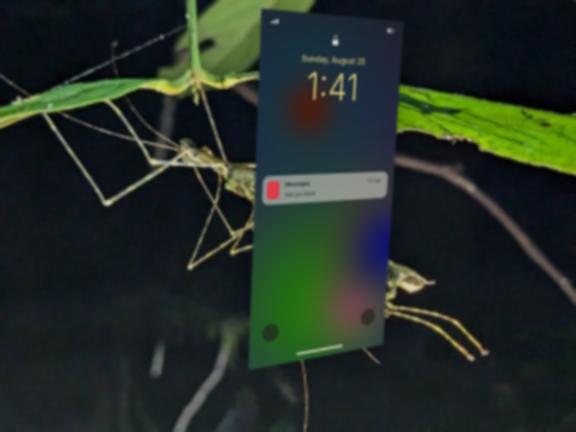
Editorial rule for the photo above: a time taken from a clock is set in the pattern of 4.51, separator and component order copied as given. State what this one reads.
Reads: 1.41
